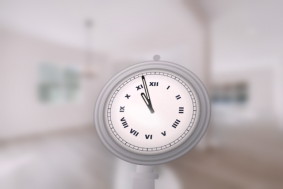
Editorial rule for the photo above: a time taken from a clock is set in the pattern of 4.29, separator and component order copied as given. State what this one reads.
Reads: 10.57
